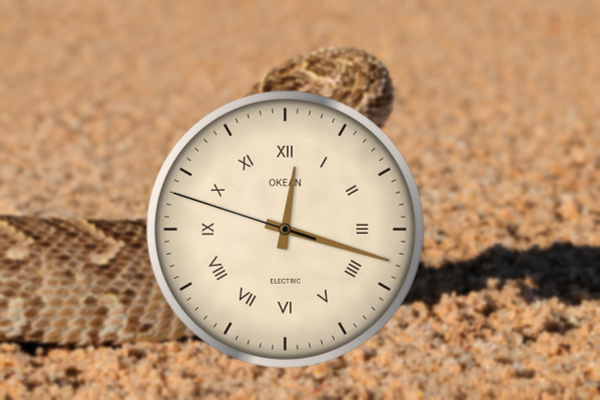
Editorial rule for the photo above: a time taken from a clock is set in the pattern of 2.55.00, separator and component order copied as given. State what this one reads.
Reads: 12.17.48
